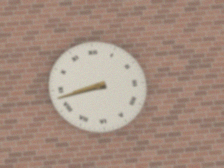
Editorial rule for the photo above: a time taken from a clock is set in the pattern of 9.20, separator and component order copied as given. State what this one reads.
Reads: 8.43
